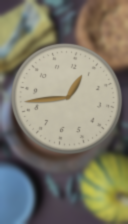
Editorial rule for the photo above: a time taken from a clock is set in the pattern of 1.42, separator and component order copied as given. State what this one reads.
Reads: 12.42
